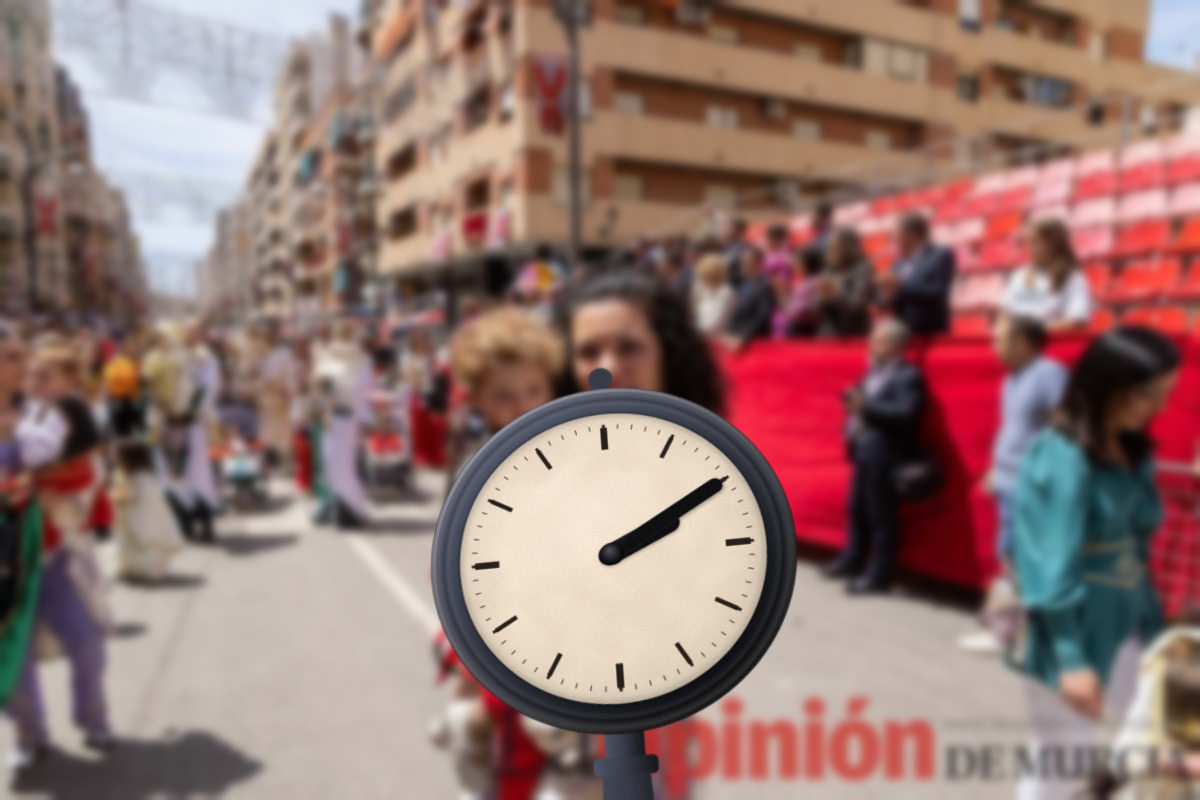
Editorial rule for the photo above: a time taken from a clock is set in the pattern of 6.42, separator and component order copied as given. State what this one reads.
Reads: 2.10
